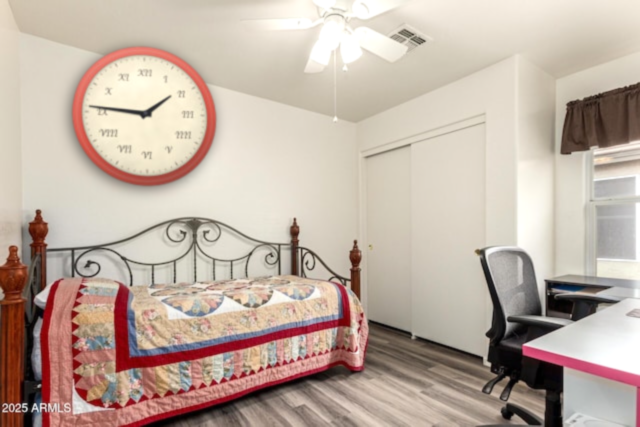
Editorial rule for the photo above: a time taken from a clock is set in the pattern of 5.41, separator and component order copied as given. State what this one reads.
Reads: 1.46
